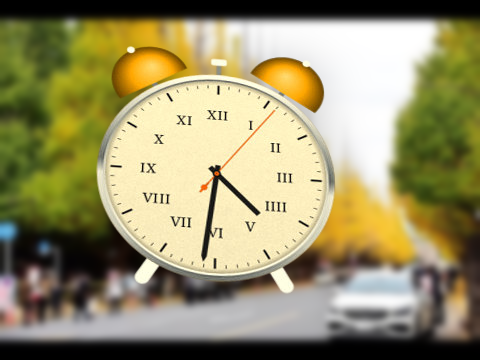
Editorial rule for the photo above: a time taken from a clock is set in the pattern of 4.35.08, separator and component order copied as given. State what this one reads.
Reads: 4.31.06
